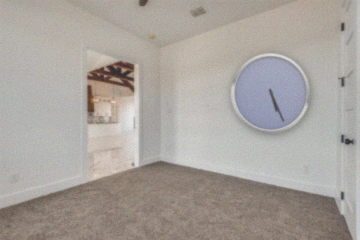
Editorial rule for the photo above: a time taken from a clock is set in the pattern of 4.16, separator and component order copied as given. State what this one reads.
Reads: 5.26
